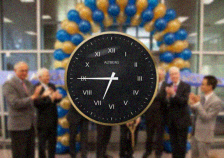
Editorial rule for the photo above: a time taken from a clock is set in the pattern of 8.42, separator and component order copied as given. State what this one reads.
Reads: 6.45
